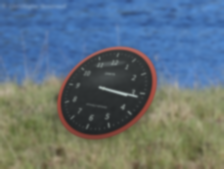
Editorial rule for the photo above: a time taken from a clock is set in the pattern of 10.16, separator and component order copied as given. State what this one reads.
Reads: 3.16
